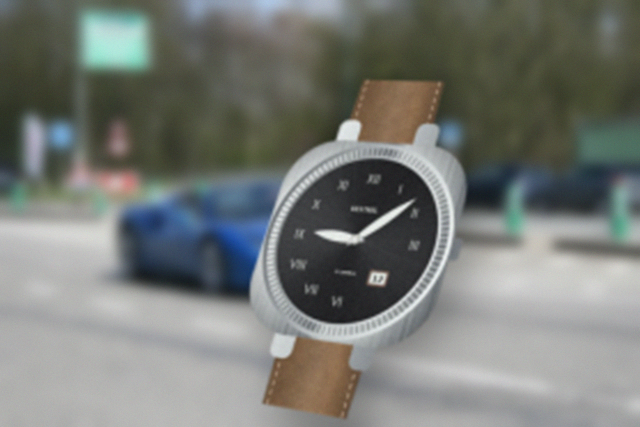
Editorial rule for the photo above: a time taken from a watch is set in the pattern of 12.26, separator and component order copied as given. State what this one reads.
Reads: 9.08
